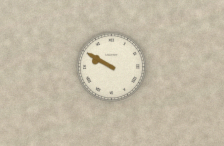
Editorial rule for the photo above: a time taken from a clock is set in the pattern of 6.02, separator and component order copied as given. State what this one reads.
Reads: 9.50
